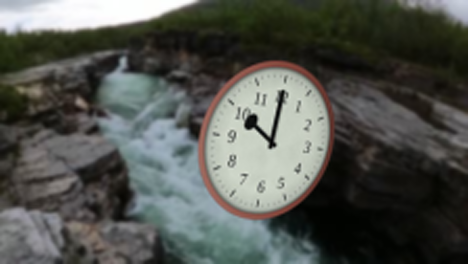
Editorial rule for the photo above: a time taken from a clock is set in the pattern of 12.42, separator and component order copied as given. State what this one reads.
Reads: 10.00
